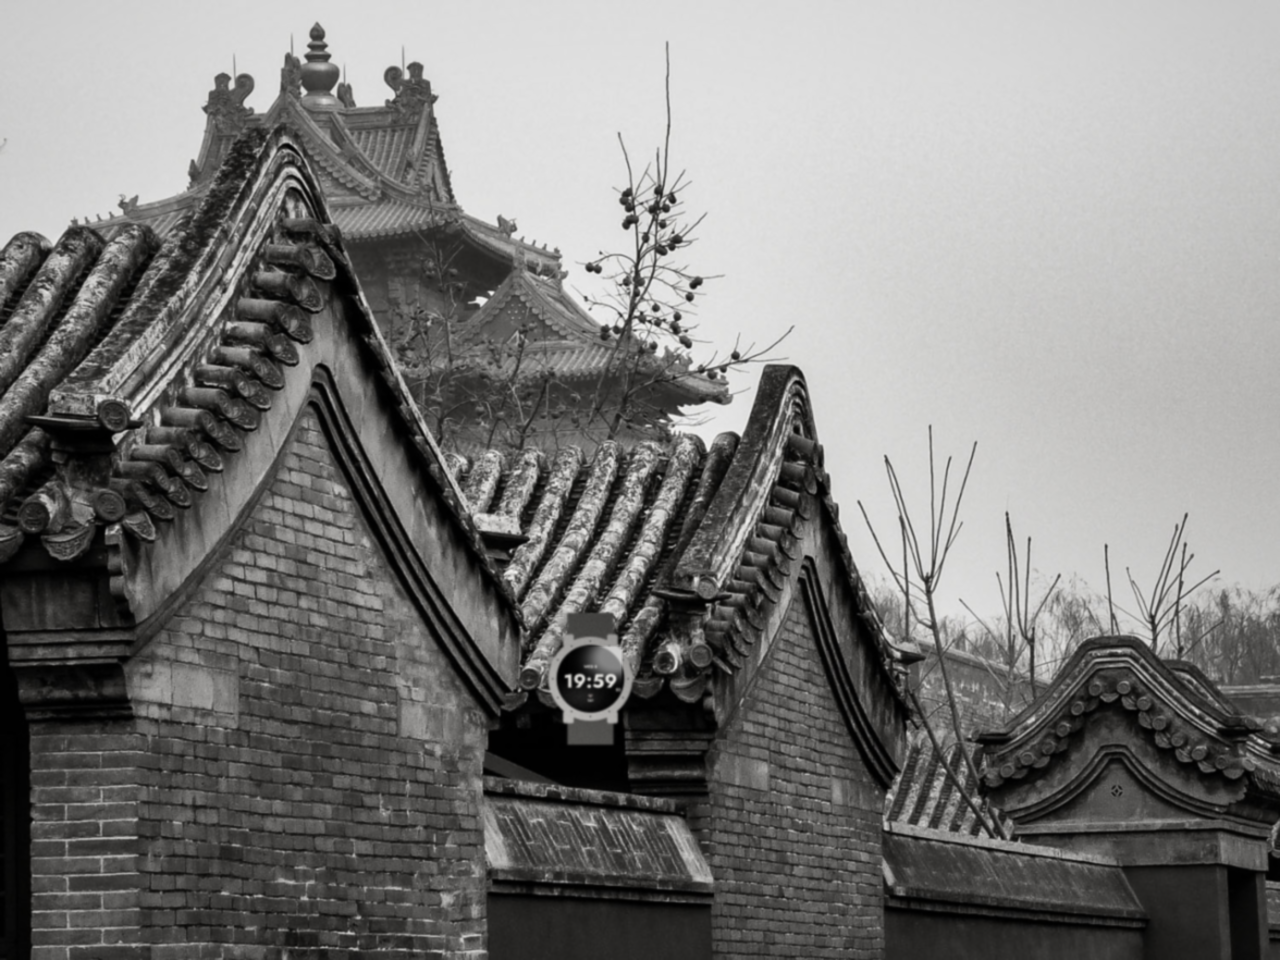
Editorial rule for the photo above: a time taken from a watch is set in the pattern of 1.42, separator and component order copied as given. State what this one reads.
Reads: 19.59
